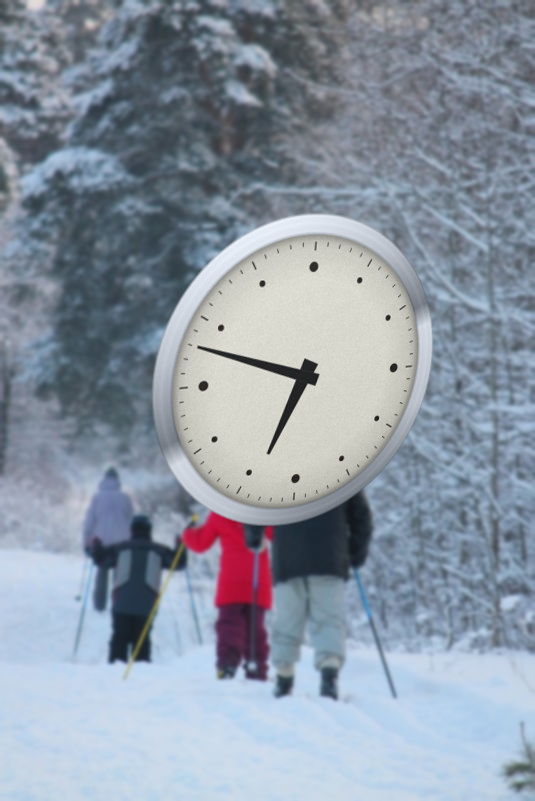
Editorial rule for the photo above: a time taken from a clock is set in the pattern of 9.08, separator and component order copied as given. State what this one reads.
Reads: 6.48
